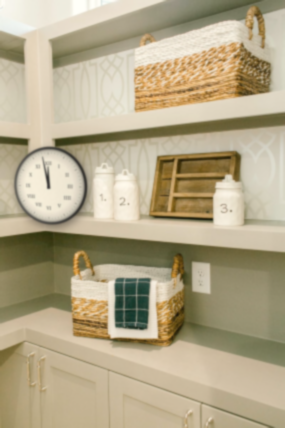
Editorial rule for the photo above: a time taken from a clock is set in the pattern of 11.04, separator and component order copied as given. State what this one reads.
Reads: 11.58
